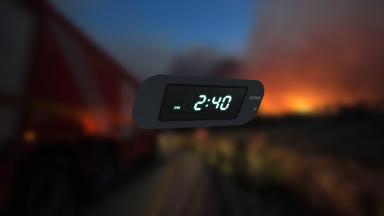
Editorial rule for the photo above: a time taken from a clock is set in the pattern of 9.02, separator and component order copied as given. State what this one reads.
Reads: 2.40
